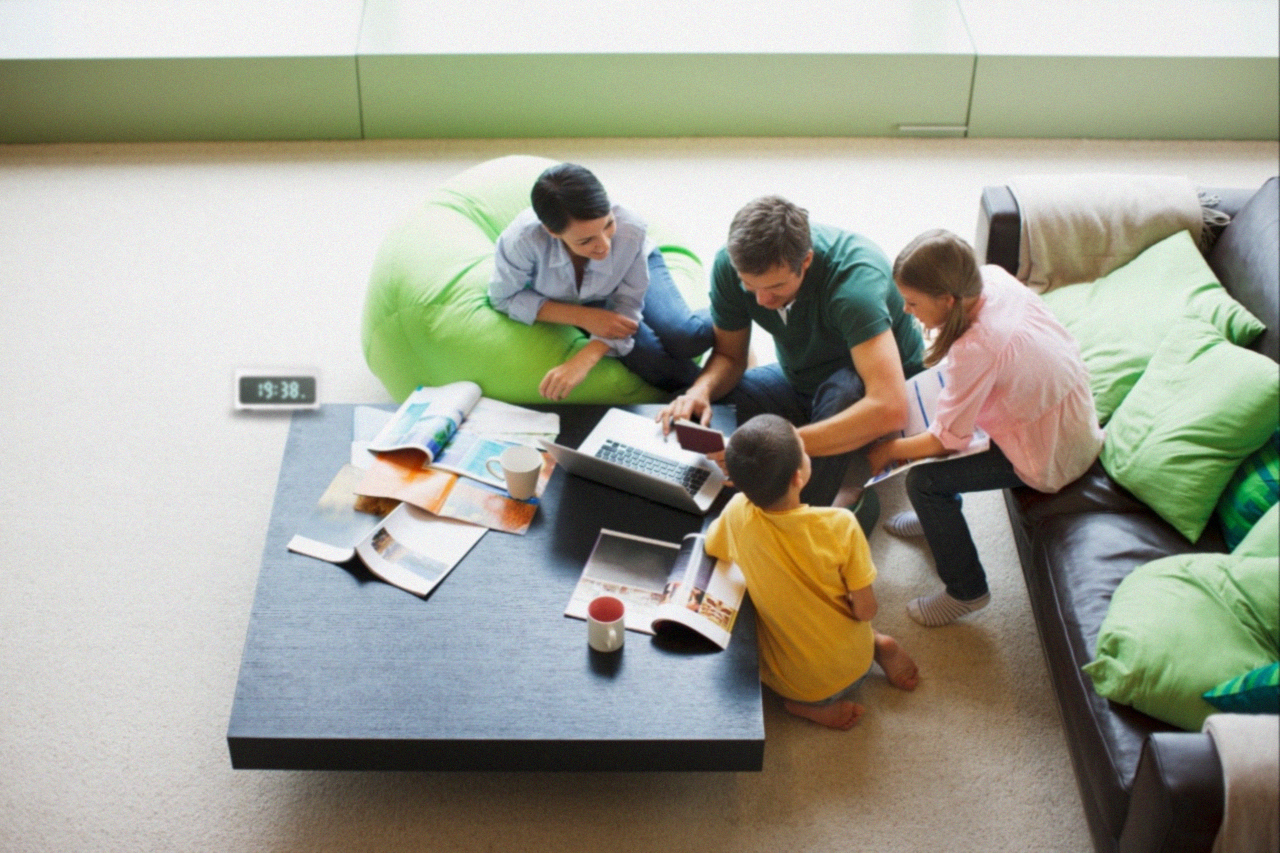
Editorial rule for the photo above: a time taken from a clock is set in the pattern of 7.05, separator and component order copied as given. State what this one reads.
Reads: 19.38
